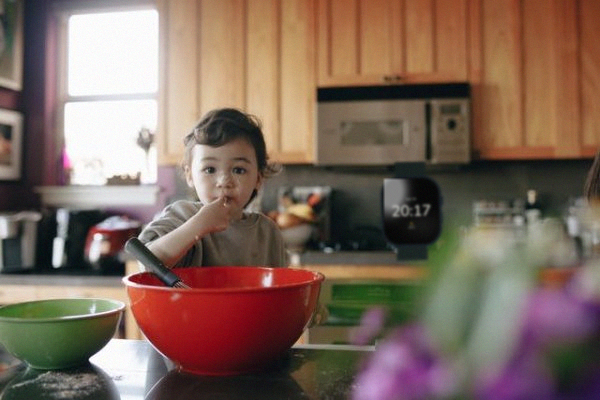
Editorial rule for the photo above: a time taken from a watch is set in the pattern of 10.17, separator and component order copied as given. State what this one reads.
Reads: 20.17
